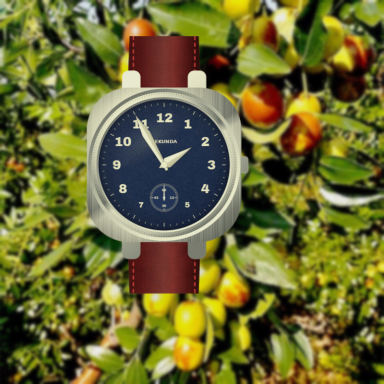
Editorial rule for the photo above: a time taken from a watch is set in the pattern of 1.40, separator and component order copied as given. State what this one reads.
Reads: 1.55
